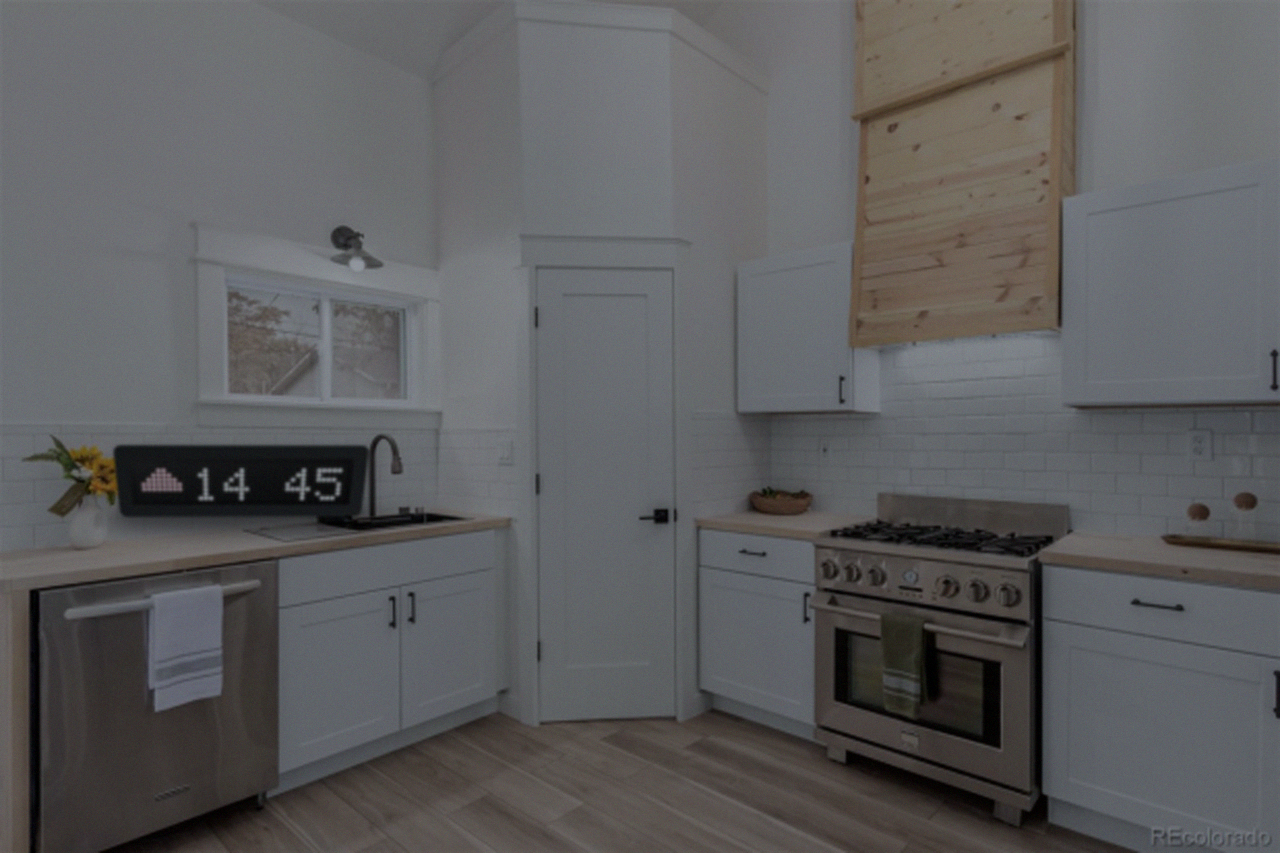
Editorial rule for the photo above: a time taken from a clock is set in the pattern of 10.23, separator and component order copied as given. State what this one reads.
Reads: 14.45
